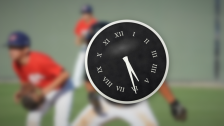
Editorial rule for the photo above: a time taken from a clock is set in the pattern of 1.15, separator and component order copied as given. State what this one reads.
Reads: 5.30
